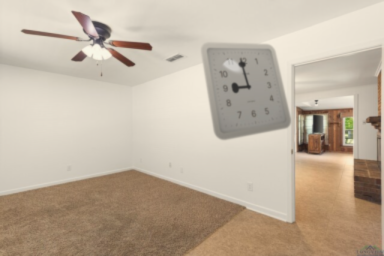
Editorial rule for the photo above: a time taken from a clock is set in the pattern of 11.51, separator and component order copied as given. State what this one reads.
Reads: 8.59
